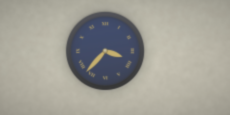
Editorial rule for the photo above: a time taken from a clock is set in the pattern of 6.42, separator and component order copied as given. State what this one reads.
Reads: 3.37
